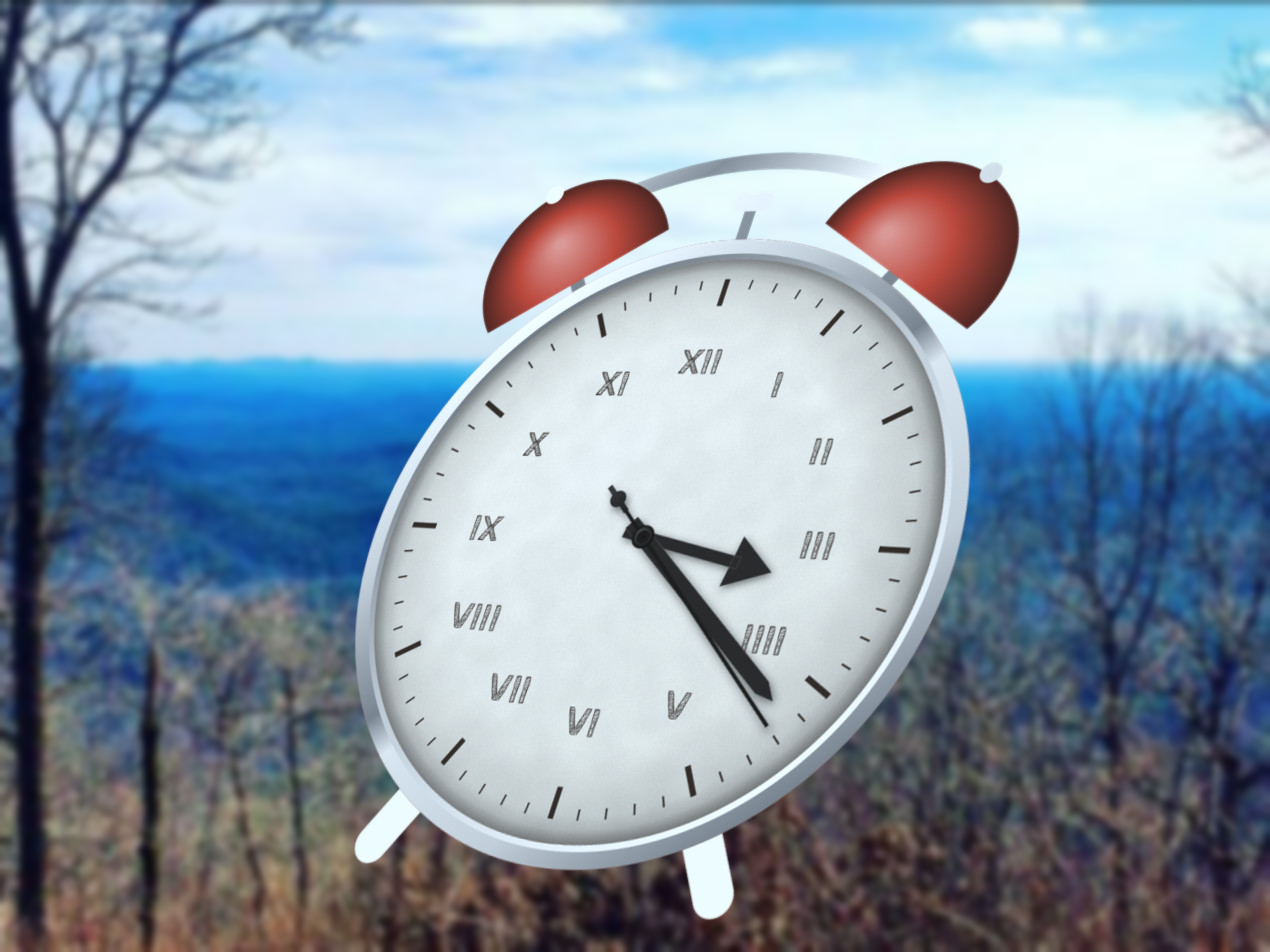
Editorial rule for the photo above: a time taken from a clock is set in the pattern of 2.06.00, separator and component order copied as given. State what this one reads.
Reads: 3.21.22
